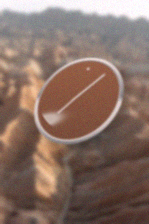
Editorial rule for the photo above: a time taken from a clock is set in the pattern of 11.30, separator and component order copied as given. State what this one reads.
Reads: 7.06
